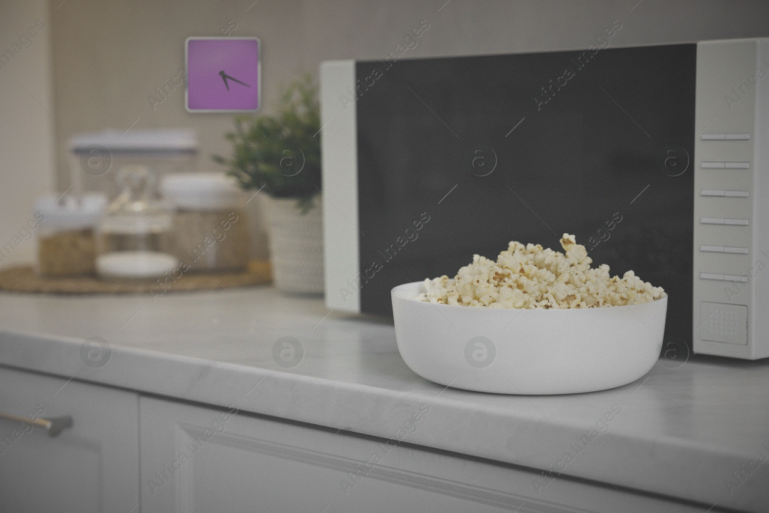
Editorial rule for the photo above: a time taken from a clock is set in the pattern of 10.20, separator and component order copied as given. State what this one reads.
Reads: 5.19
